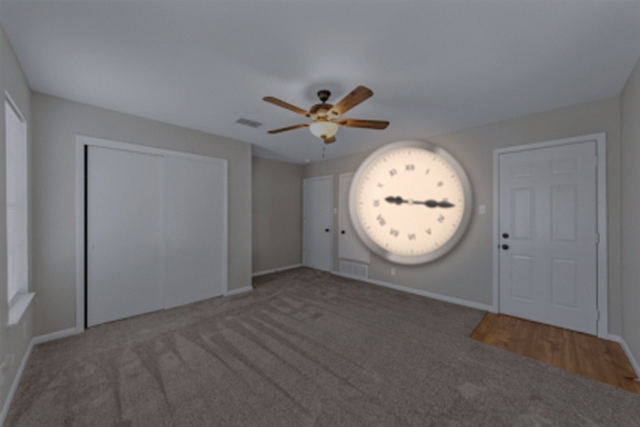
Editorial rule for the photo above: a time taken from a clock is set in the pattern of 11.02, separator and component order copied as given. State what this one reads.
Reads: 9.16
